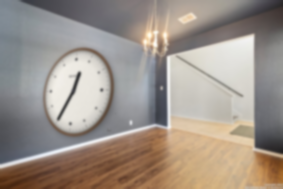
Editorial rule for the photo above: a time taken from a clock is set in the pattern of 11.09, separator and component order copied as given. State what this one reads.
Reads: 12.35
